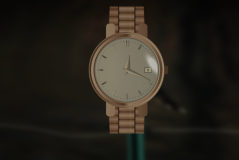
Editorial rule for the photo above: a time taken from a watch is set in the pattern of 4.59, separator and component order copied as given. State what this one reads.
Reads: 12.19
